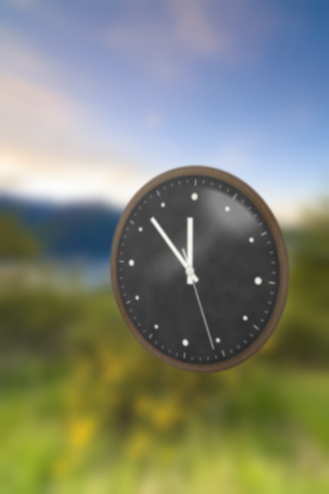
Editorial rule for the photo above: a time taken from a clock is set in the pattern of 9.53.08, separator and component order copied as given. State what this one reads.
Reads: 11.52.26
